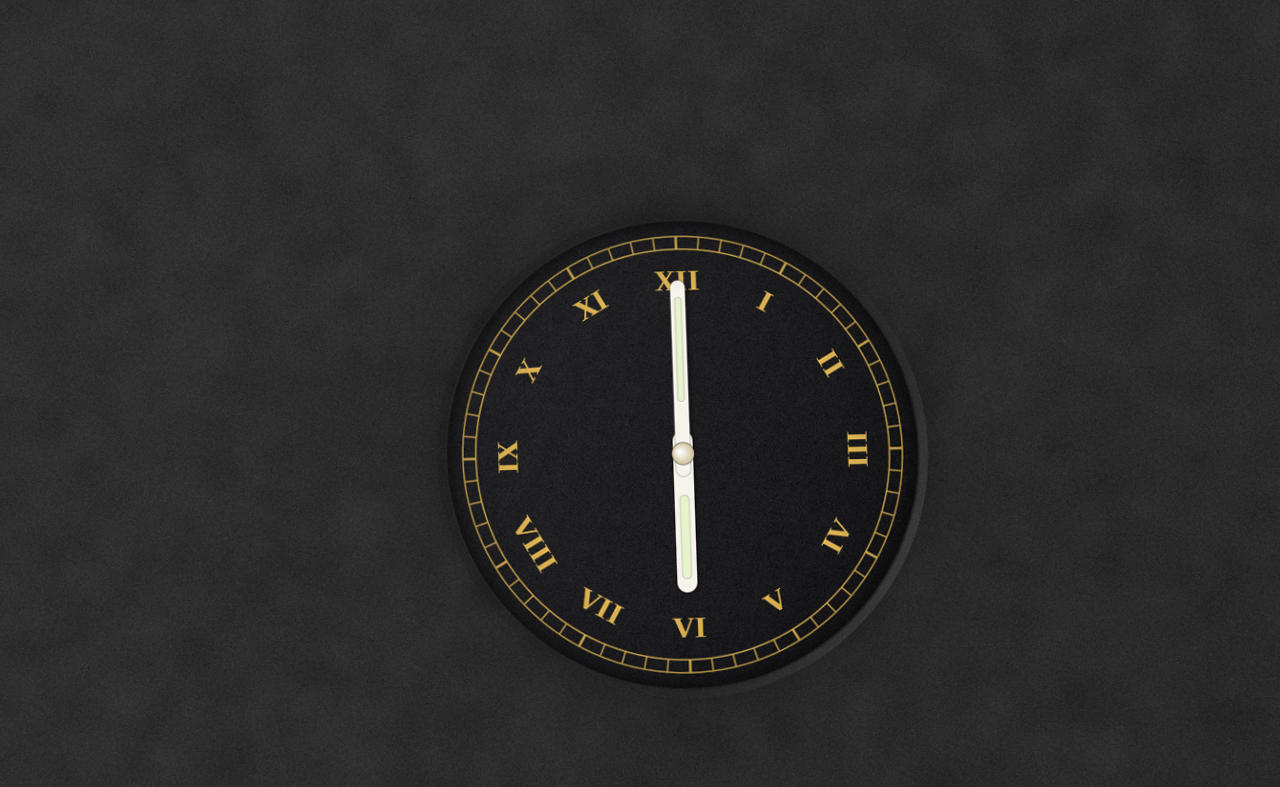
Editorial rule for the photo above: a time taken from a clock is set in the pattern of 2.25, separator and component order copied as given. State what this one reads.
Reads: 6.00
